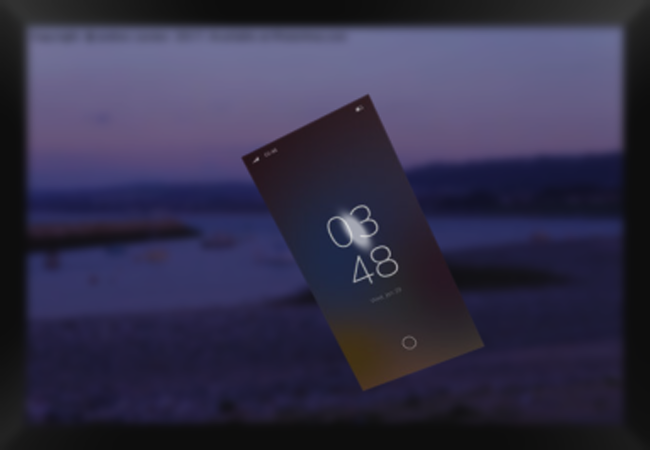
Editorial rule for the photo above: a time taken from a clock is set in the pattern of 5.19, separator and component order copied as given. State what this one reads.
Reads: 3.48
